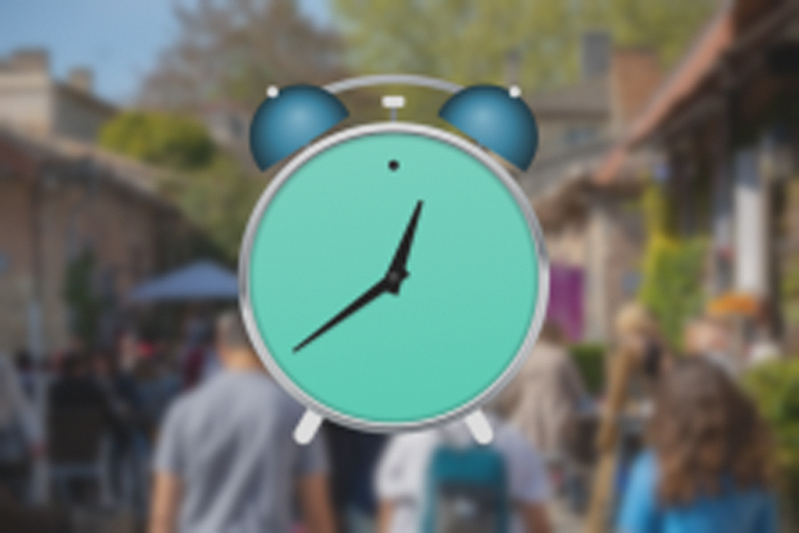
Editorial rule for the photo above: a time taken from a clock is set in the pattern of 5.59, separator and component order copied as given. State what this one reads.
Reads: 12.39
